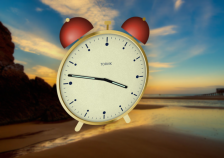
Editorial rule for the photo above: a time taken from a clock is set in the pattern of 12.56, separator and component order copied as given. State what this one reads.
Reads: 3.47
